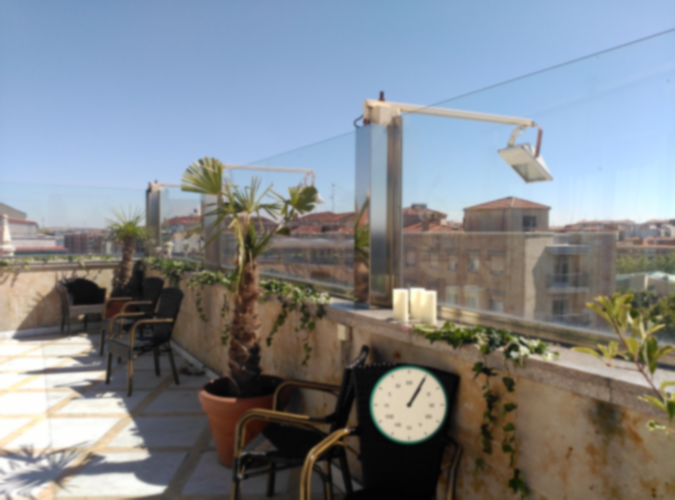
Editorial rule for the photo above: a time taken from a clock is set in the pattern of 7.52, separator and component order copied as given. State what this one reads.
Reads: 1.05
